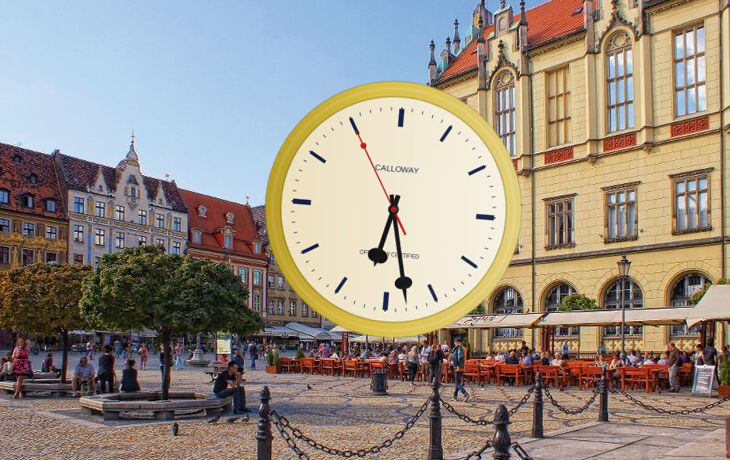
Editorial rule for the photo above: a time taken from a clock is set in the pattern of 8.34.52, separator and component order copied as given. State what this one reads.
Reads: 6.27.55
